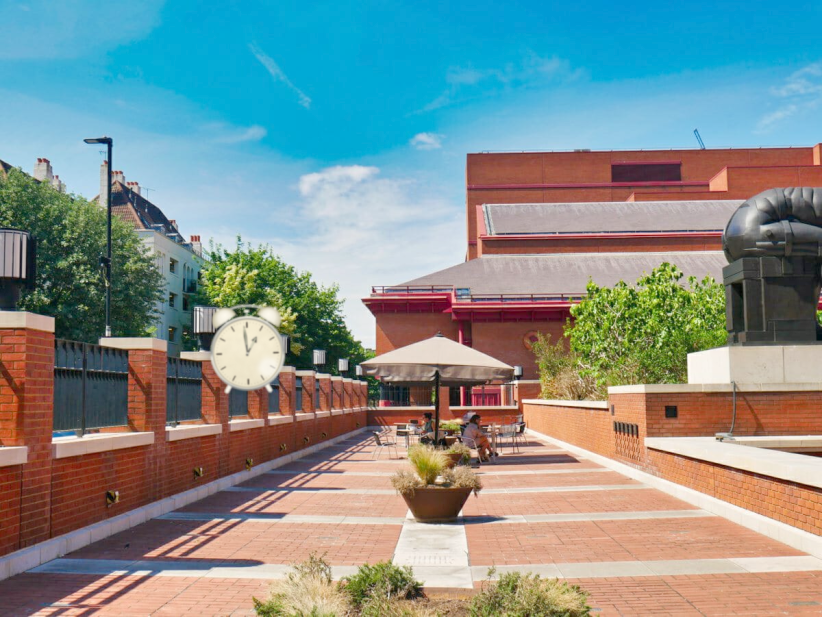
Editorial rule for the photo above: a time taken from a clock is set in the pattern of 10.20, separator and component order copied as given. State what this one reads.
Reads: 12.59
